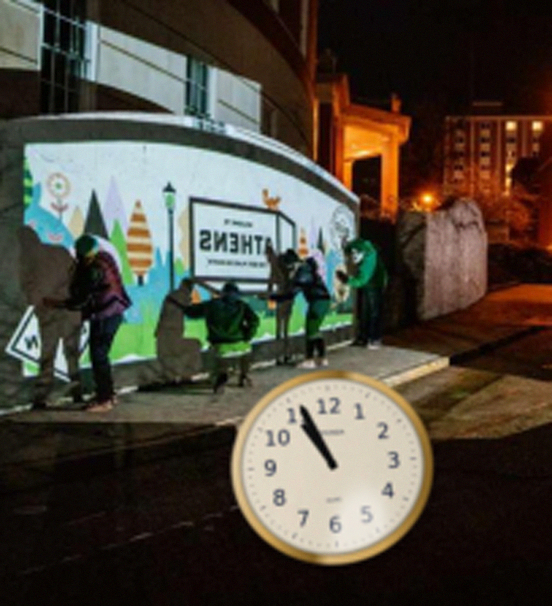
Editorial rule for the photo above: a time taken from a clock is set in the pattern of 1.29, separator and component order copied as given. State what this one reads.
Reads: 10.56
